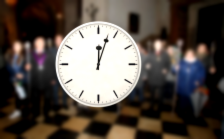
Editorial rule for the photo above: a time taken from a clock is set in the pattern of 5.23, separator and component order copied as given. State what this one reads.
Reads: 12.03
